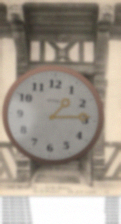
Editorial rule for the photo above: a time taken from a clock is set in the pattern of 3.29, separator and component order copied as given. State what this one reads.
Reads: 1.14
